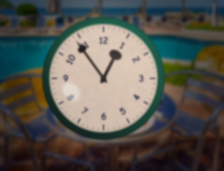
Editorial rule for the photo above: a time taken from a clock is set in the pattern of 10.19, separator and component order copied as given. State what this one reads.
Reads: 12.54
